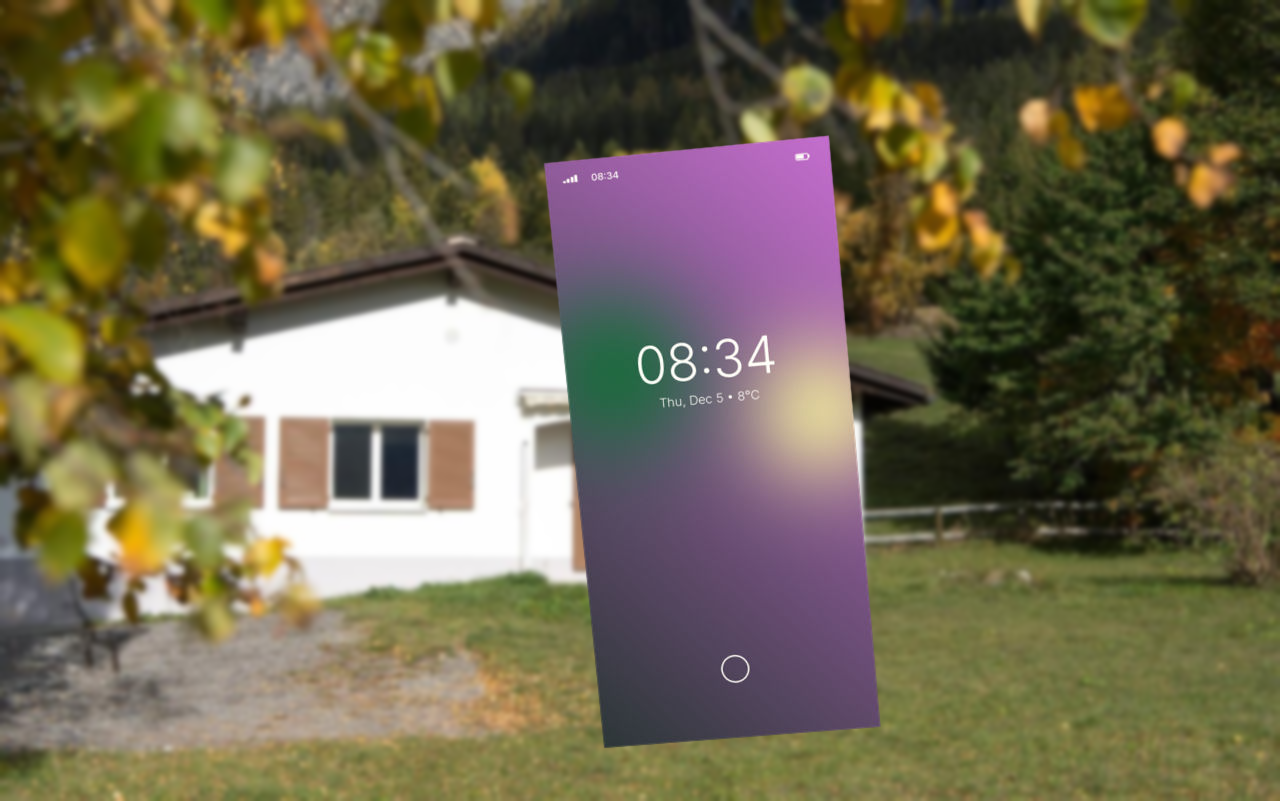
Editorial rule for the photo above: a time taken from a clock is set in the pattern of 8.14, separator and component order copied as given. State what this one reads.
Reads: 8.34
